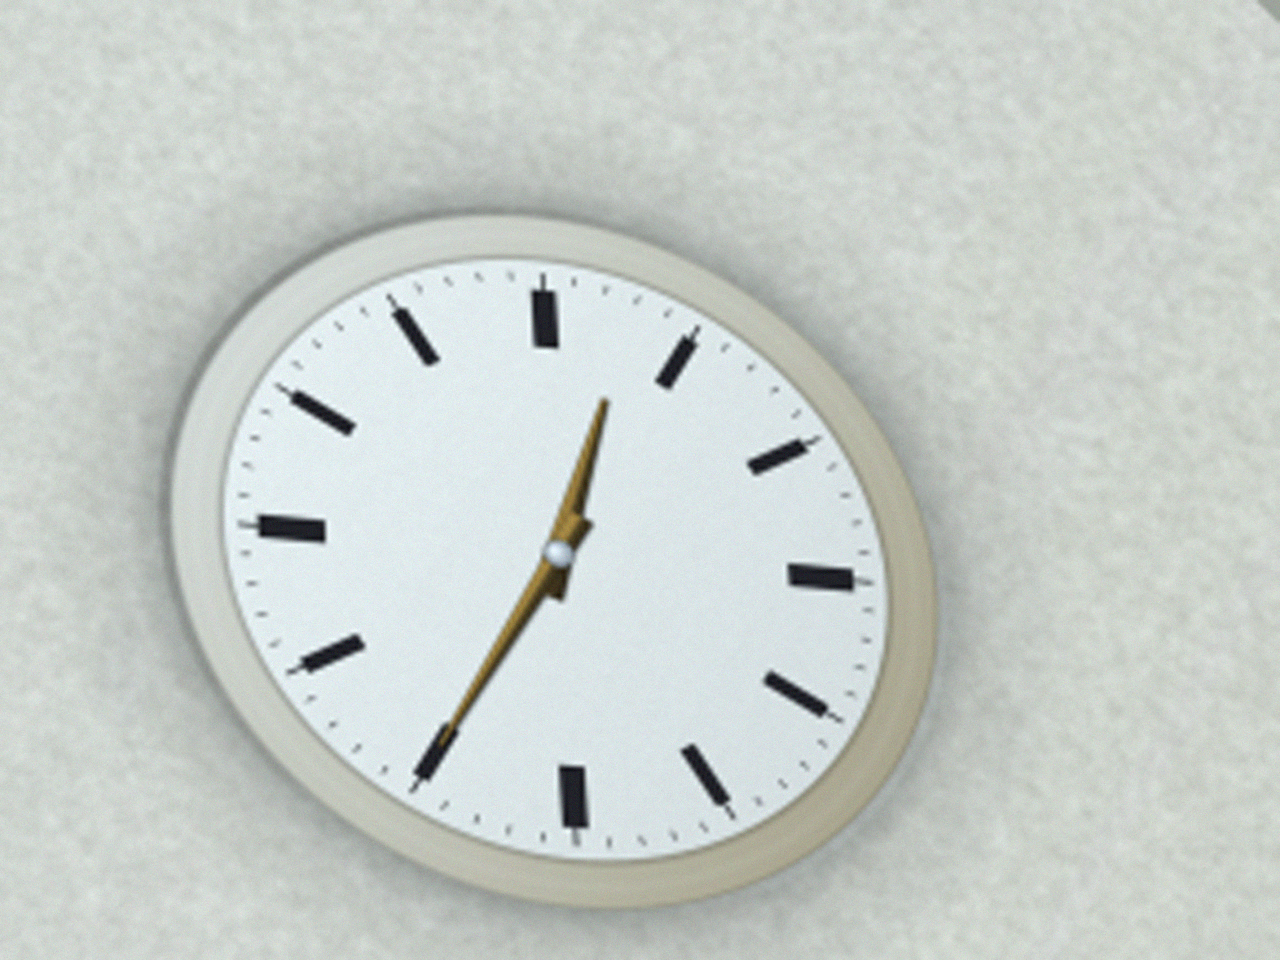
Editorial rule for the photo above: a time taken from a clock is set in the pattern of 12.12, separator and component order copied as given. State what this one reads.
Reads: 12.35
